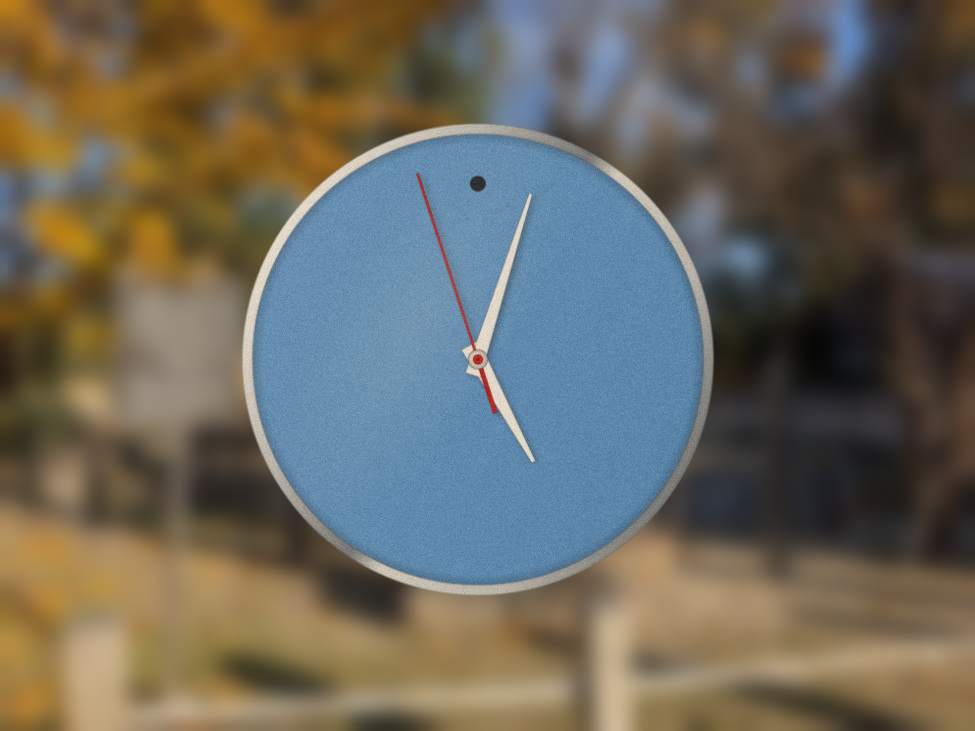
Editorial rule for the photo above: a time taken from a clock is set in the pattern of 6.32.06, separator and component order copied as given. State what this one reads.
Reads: 5.02.57
